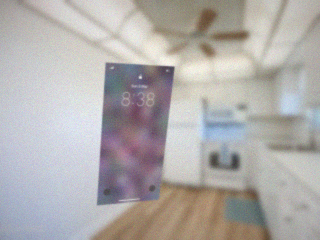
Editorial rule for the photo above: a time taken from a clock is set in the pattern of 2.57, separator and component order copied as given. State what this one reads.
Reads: 8.38
